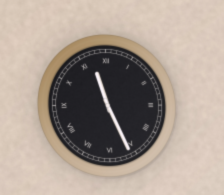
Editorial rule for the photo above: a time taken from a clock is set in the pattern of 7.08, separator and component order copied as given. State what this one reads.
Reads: 11.26
